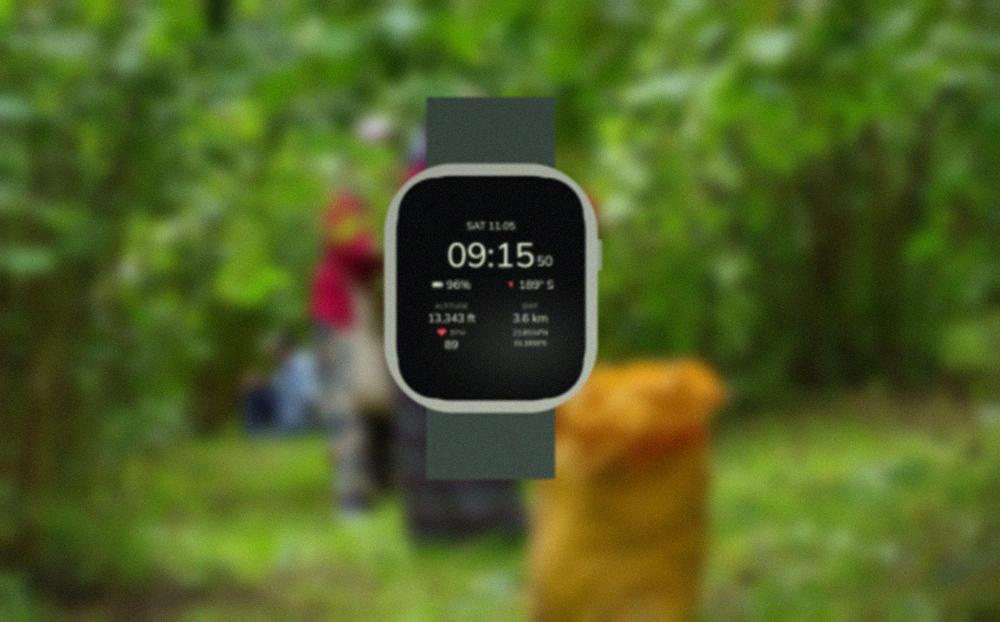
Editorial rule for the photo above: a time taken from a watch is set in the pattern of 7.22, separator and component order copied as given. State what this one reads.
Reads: 9.15
